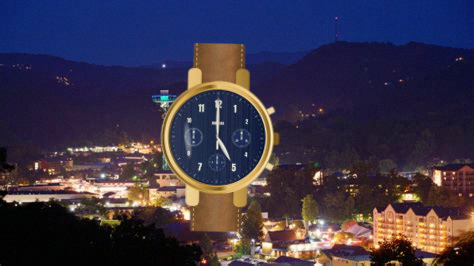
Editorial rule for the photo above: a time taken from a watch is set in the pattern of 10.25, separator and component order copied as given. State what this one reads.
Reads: 5.00
